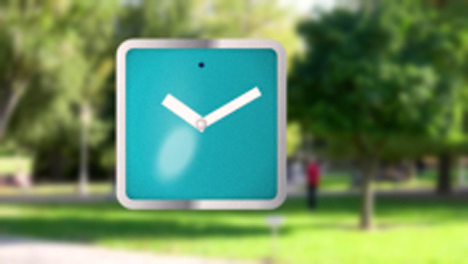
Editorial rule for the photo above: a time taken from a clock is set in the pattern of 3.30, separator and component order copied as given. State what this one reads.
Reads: 10.10
